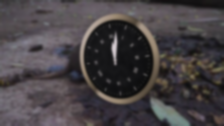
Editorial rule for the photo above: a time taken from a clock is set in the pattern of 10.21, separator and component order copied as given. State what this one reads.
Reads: 12.02
